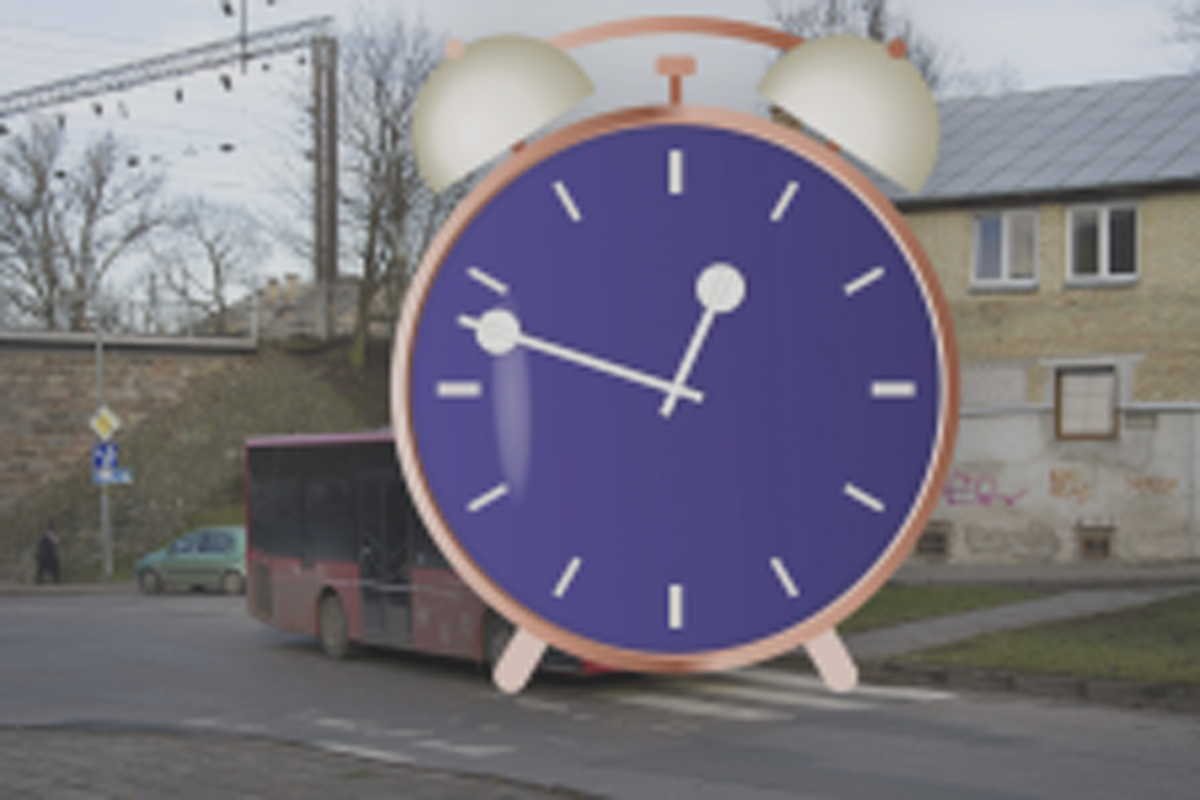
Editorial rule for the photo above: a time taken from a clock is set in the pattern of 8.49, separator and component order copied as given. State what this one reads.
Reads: 12.48
